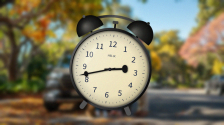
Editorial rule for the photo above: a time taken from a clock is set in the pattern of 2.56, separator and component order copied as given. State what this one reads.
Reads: 2.42
